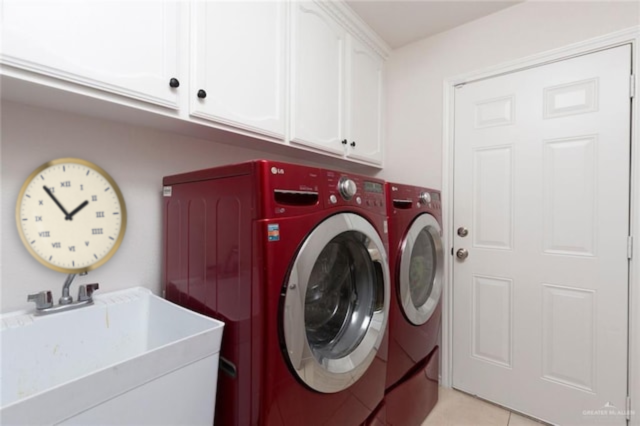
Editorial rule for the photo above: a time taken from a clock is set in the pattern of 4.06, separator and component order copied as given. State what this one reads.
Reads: 1.54
